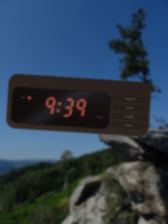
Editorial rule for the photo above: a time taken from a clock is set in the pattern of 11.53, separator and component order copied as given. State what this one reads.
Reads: 9.39
